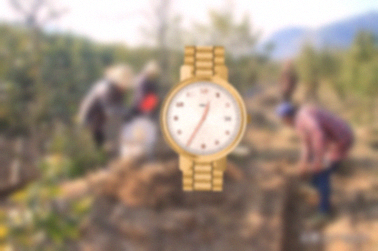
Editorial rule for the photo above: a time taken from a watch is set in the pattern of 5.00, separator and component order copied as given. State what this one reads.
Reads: 12.35
